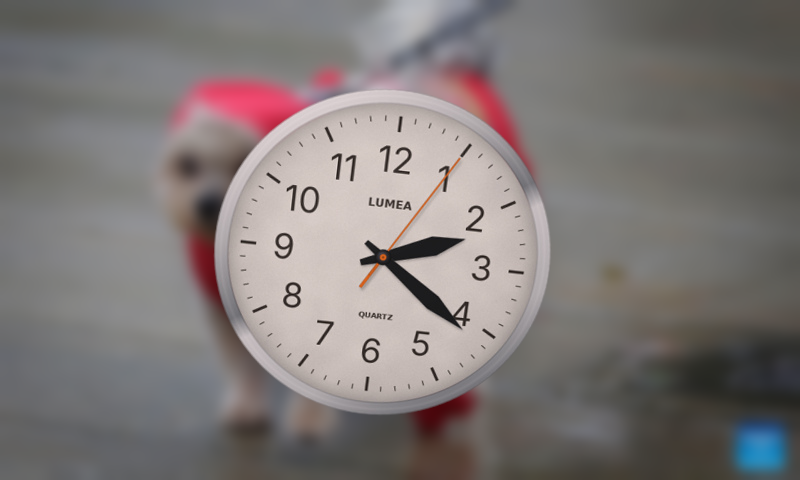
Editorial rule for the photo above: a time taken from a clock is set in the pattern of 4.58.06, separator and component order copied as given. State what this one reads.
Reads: 2.21.05
